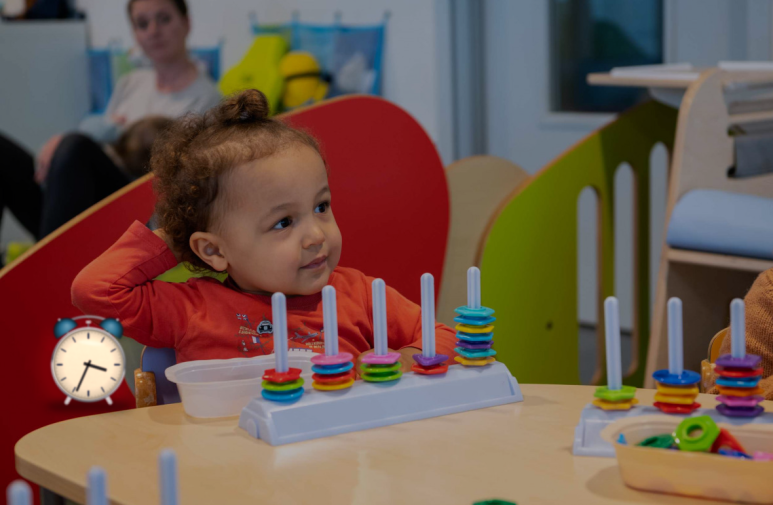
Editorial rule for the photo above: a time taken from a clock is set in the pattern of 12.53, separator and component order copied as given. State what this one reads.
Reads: 3.34
